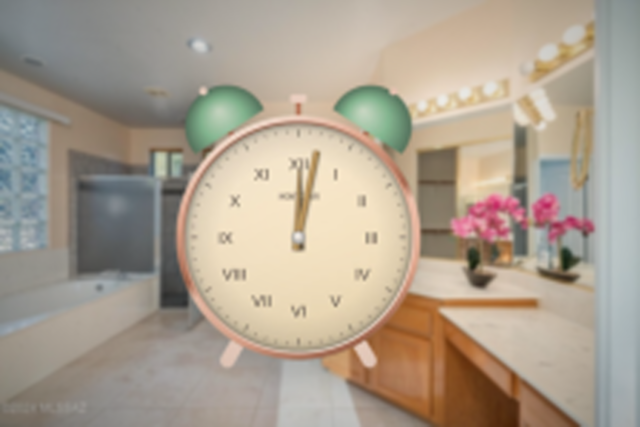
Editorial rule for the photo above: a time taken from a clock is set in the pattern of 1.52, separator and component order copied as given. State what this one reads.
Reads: 12.02
